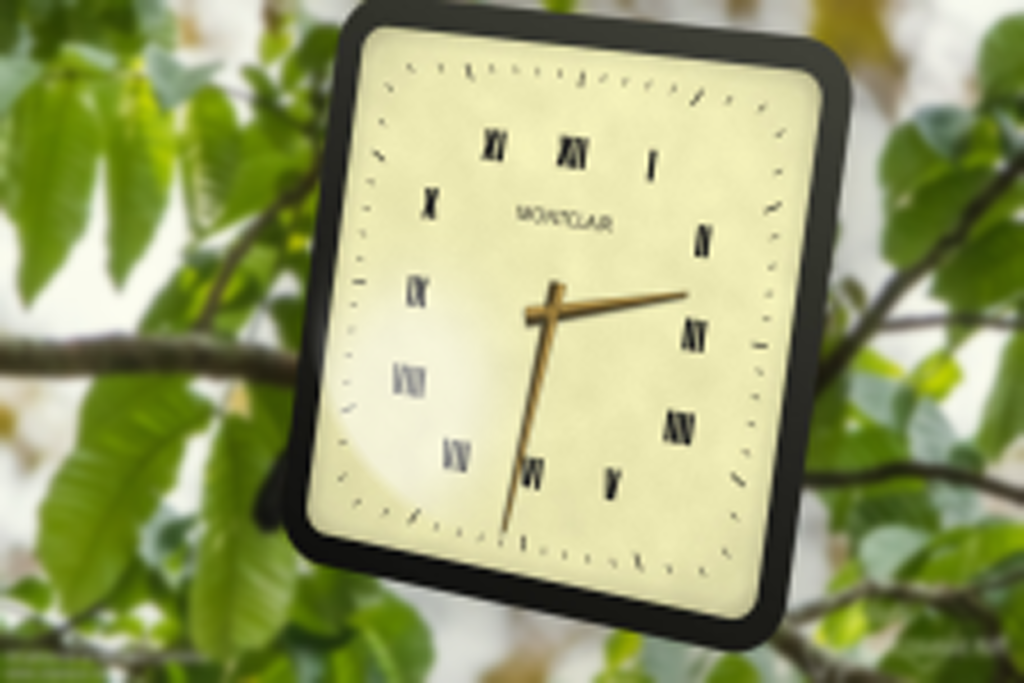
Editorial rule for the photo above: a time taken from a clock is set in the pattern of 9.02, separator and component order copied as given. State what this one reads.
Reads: 2.31
